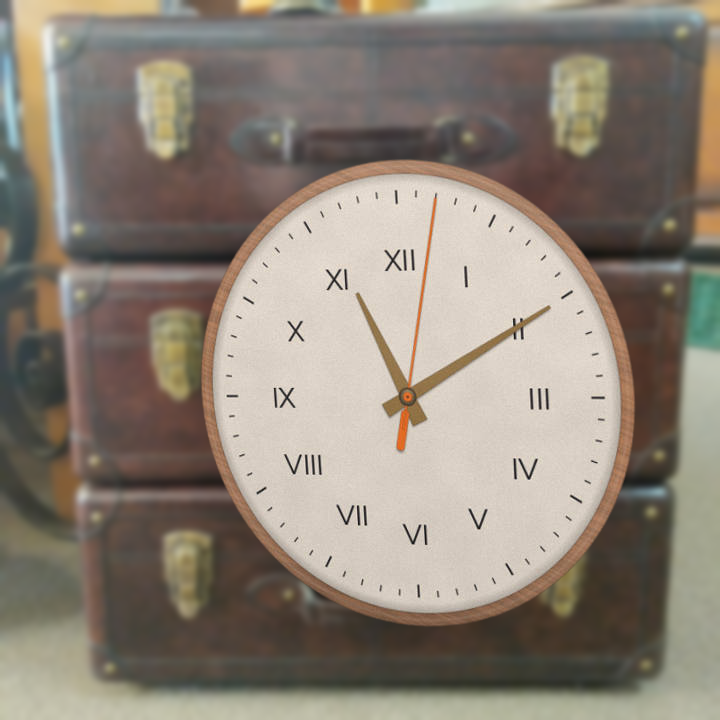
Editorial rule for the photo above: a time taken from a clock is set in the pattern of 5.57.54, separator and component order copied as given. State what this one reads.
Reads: 11.10.02
